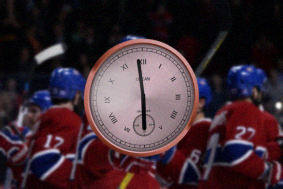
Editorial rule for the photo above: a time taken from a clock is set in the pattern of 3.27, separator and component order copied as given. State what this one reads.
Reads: 5.59
